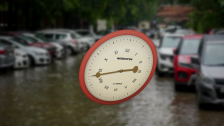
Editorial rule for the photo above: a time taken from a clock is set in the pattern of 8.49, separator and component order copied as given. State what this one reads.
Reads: 2.43
